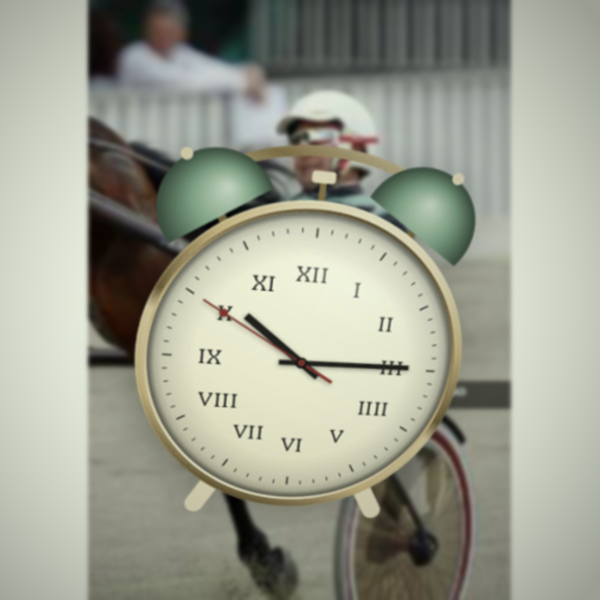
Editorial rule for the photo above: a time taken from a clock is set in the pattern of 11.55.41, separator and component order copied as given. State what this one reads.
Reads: 10.14.50
